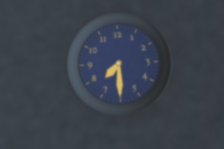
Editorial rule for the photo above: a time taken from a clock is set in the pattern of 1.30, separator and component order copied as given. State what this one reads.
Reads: 7.30
